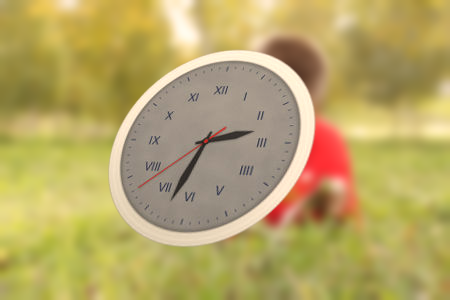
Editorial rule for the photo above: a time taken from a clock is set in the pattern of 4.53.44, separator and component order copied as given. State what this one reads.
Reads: 2.32.38
